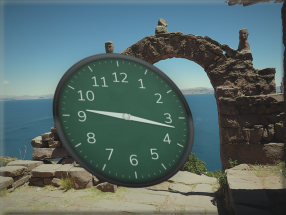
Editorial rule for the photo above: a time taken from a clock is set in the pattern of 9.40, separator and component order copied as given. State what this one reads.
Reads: 9.17
